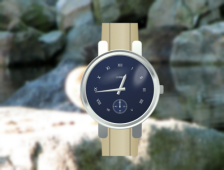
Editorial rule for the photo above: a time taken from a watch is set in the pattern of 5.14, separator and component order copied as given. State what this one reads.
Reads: 12.44
